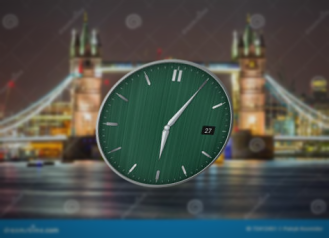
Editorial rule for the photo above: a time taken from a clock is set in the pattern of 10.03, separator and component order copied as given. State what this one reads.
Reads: 6.05
